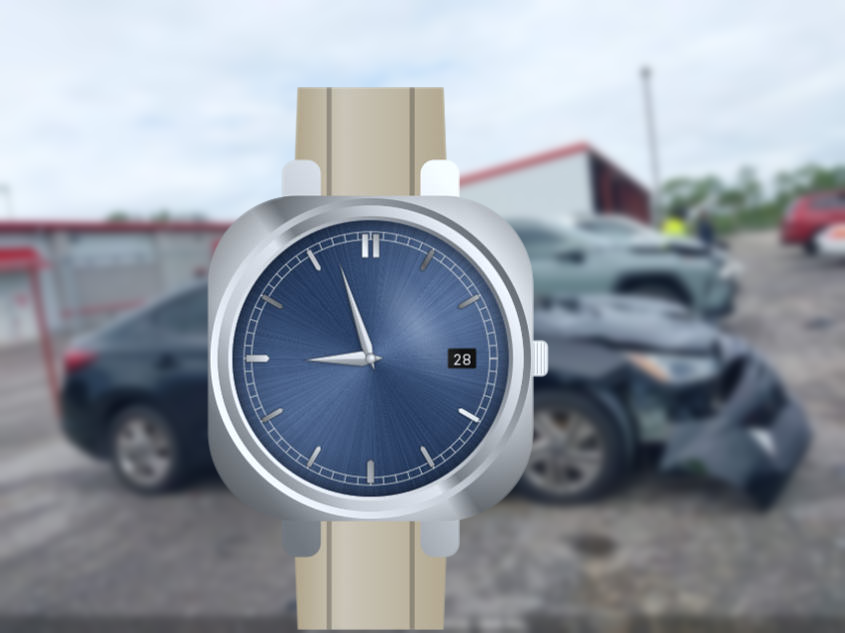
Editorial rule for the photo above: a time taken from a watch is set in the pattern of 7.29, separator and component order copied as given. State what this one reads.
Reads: 8.57
